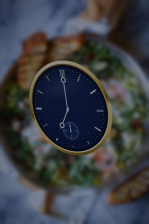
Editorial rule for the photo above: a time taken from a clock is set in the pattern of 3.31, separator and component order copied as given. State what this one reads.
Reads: 7.00
